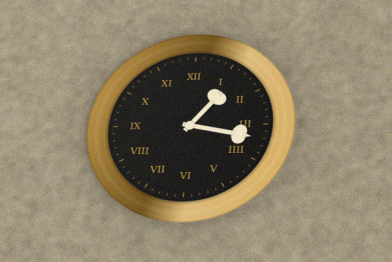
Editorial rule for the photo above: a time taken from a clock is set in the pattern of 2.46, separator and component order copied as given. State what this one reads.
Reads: 1.17
